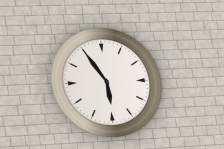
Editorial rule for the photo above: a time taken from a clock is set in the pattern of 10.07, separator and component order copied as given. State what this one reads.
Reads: 5.55
